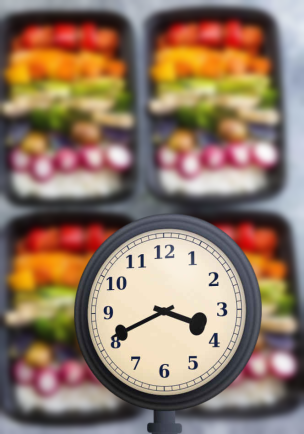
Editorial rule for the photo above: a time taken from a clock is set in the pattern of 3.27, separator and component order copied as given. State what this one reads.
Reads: 3.41
